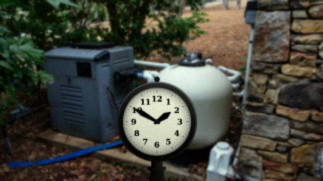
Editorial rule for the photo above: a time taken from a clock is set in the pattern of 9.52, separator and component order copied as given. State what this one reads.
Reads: 1.50
